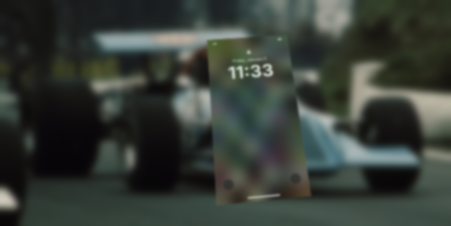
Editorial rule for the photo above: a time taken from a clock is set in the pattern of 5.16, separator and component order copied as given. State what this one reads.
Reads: 11.33
